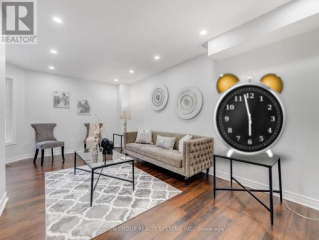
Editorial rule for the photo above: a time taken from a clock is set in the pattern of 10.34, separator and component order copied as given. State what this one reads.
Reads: 5.58
